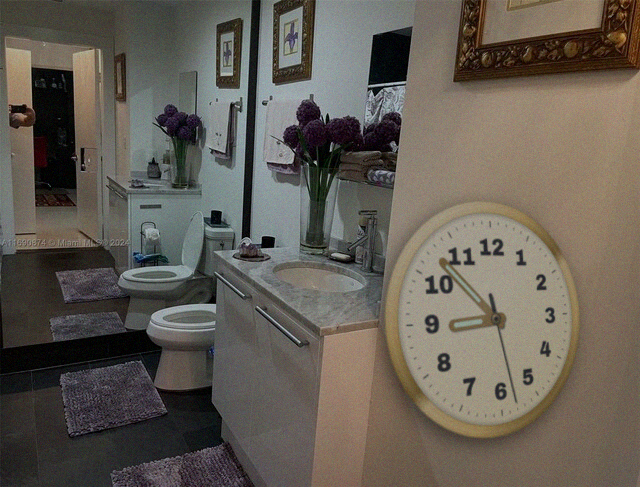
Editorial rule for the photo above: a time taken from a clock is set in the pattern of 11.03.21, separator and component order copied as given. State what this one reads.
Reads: 8.52.28
